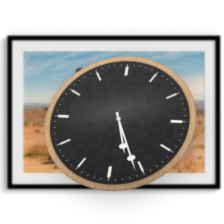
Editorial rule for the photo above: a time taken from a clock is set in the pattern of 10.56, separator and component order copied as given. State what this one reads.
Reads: 5.26
